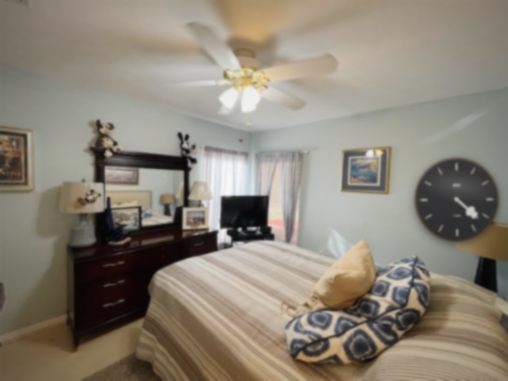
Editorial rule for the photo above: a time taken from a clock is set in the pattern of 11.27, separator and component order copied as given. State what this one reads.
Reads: 4.22
